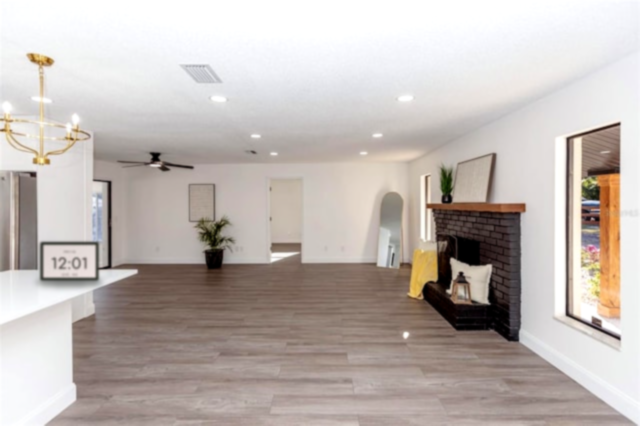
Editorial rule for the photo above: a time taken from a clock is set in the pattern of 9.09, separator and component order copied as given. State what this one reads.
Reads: 12.01
